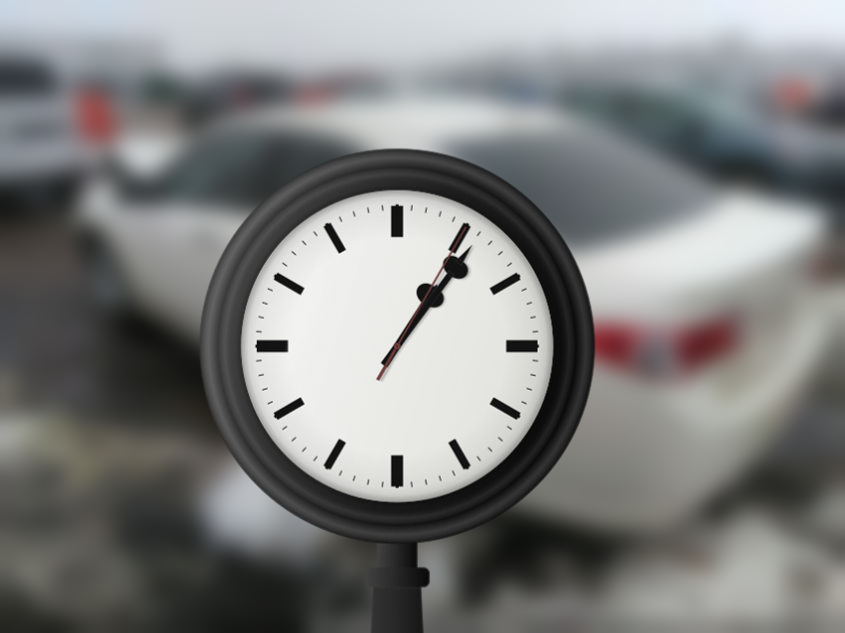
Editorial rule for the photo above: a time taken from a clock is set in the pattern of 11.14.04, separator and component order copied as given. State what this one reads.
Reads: 1.06.05
